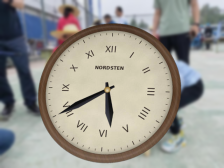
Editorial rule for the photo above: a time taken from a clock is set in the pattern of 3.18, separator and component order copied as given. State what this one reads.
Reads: 5.40
